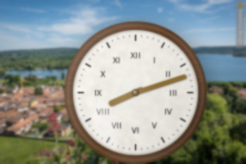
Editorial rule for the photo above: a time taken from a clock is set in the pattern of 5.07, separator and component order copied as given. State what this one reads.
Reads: 8.12
